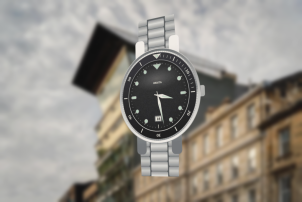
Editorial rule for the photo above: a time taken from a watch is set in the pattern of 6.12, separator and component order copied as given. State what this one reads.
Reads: 3.28
